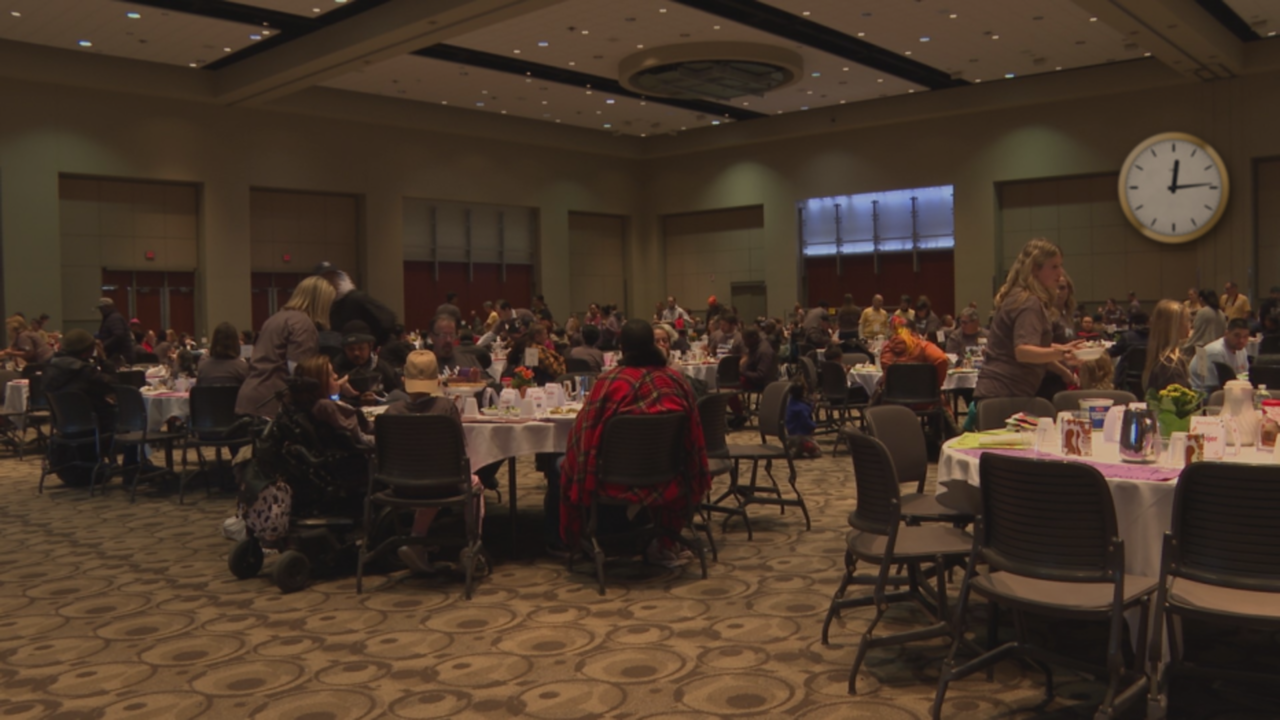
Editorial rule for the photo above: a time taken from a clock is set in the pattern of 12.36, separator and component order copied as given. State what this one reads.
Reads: 12.14
